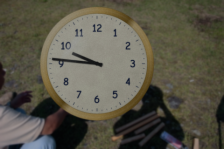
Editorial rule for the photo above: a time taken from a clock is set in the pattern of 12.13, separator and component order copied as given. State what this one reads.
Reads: 9.46
